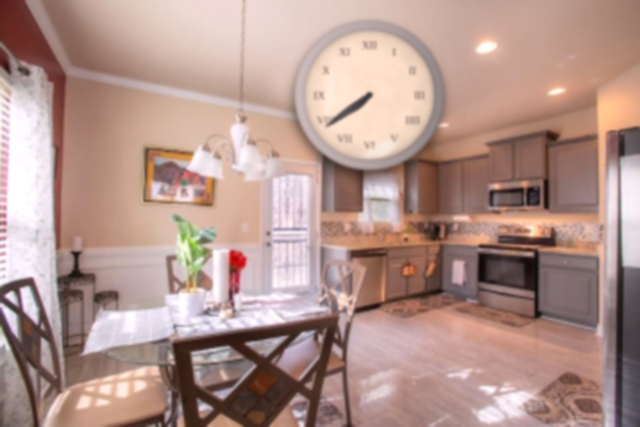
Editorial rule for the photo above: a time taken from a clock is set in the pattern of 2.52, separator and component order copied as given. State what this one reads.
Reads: 7.39
